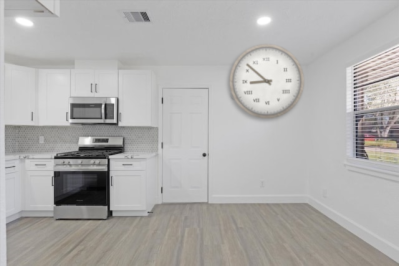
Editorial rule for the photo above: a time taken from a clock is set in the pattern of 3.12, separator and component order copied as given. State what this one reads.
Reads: 8.52
